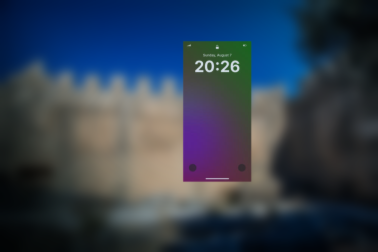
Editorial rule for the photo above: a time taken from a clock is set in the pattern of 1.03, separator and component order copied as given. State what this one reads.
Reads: 20.26
